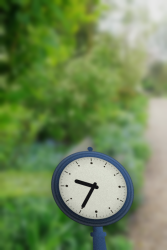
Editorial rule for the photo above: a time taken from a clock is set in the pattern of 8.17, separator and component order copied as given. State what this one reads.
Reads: 9.35
